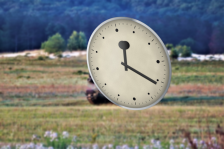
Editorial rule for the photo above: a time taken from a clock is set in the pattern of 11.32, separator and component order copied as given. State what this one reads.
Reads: 12.21
